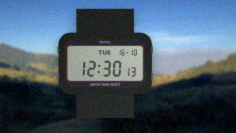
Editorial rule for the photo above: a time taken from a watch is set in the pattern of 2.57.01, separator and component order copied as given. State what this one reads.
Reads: 12.30.13
